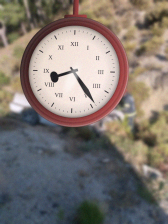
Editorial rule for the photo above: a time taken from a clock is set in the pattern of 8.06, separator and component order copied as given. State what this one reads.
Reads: 8.24
